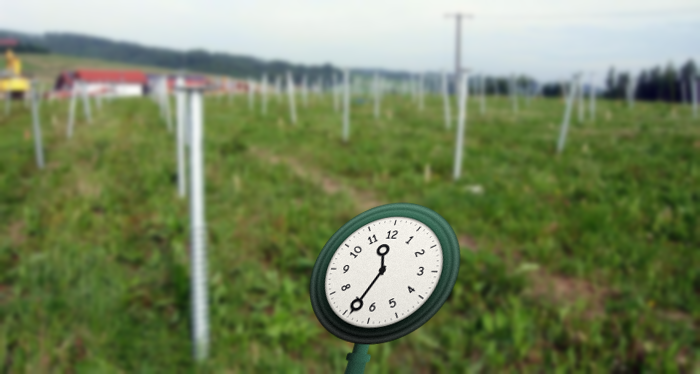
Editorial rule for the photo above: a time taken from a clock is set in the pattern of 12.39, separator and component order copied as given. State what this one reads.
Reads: 11.34
